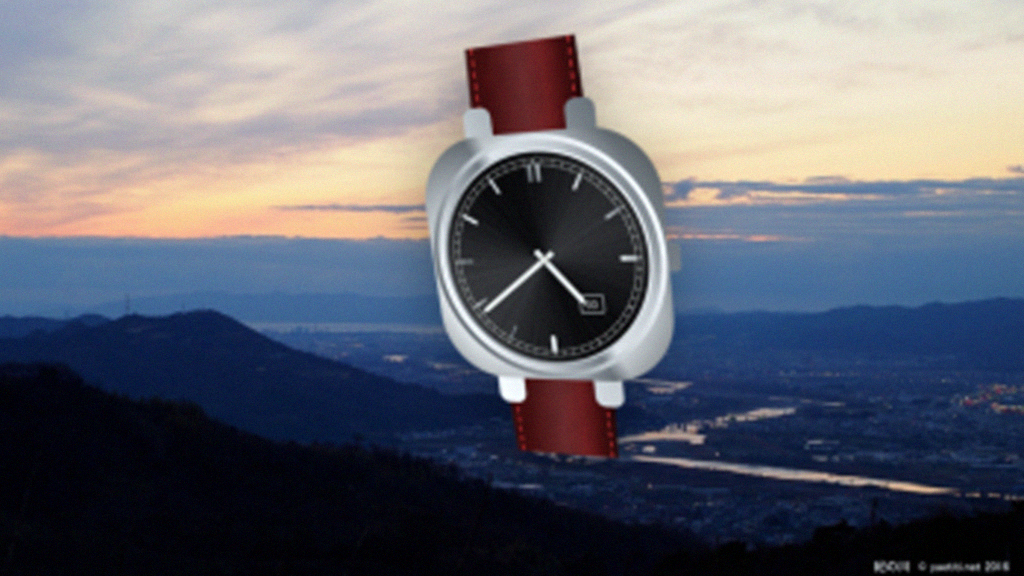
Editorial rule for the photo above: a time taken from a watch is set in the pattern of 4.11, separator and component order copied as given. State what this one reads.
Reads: 4.39
